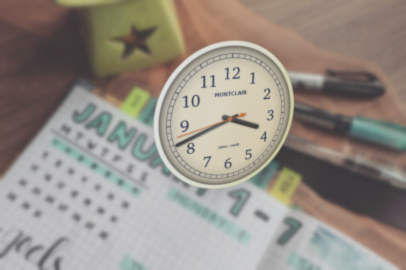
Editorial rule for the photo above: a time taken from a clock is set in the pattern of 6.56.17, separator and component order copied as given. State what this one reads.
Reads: 3.41.43
